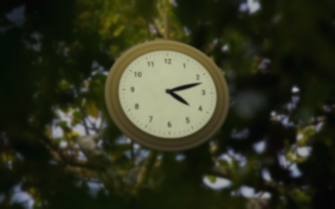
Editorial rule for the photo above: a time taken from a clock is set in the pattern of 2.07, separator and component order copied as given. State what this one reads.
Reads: 4.12
